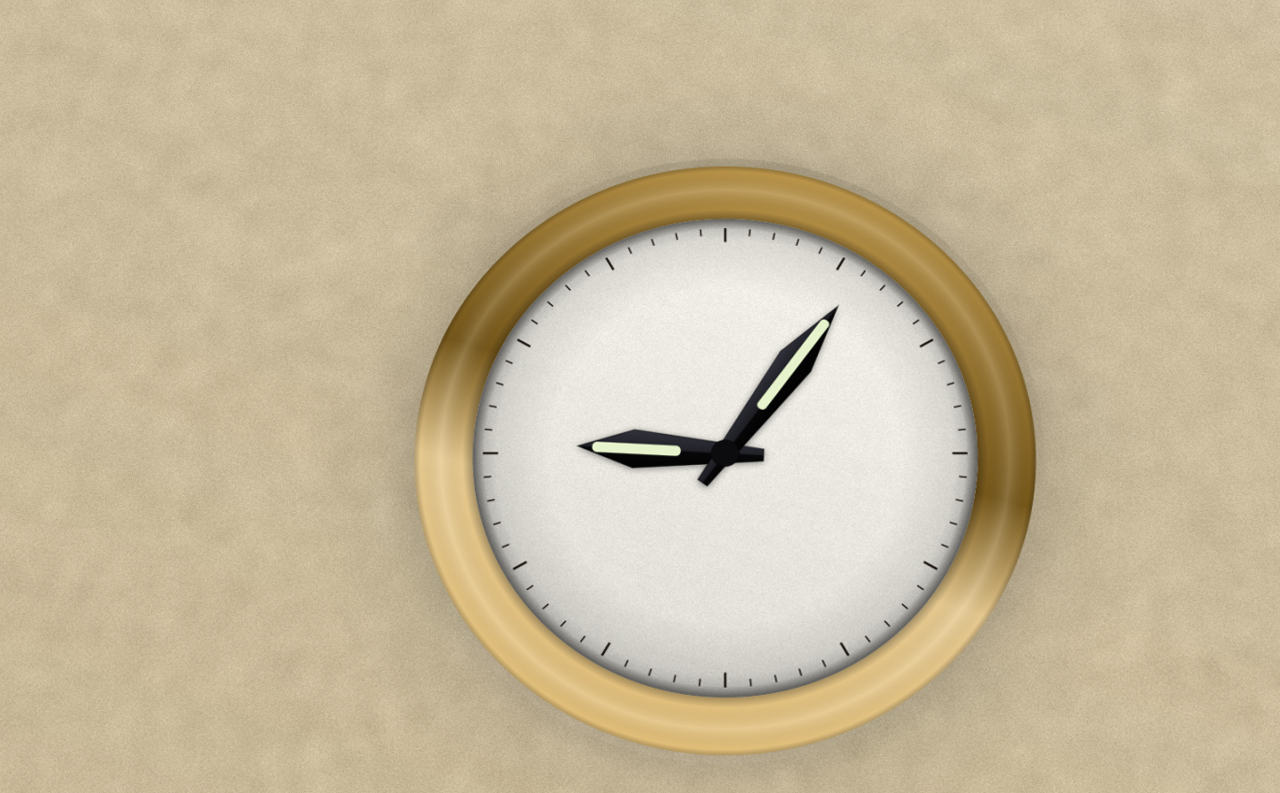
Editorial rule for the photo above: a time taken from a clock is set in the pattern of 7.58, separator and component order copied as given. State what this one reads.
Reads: 9.06
